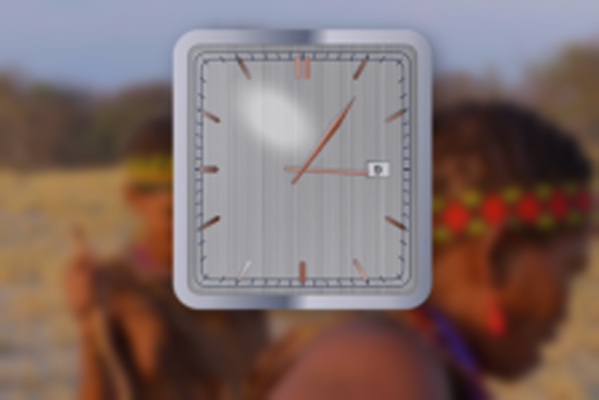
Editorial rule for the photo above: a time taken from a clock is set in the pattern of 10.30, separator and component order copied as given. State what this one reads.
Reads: 3.06
